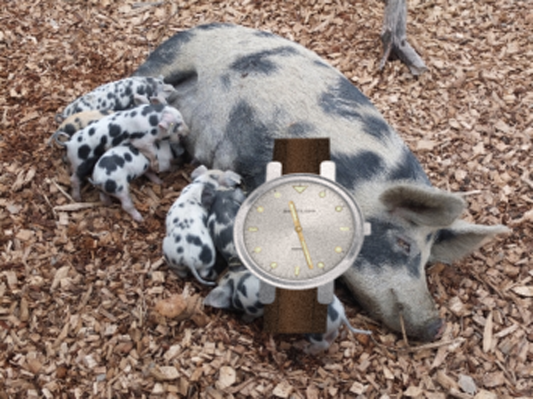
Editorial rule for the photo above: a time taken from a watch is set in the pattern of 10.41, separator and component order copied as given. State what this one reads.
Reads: 11.27
